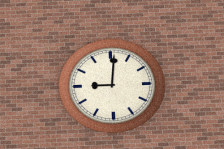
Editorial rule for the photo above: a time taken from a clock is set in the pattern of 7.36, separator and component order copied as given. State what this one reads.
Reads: 9.01
